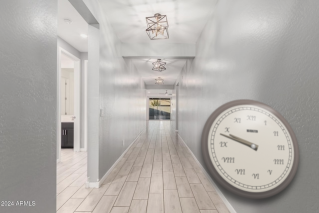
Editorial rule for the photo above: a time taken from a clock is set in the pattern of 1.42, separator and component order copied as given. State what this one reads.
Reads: 9.48
